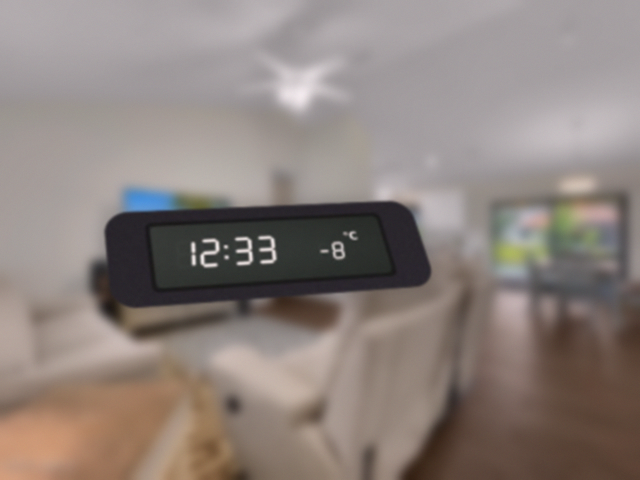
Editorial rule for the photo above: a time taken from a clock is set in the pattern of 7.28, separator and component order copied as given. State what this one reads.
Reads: 12.33
